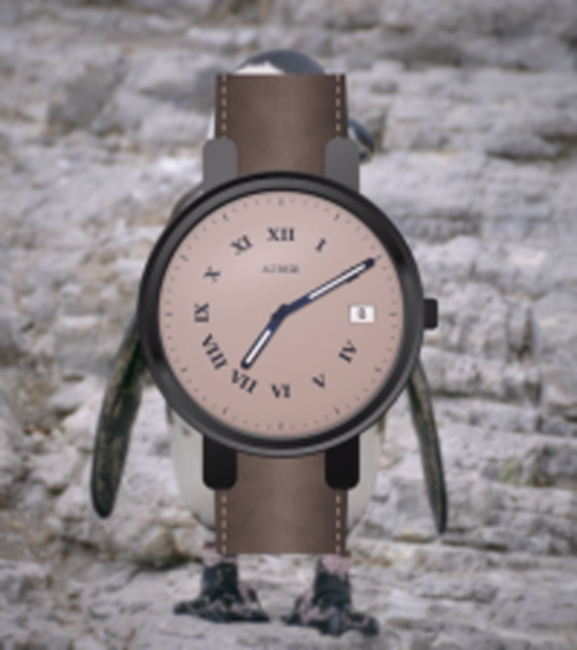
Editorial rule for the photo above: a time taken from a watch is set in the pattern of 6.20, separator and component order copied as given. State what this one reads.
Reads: 7.10
